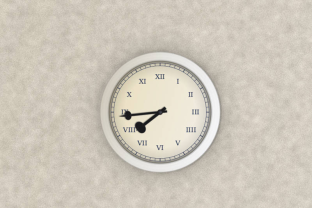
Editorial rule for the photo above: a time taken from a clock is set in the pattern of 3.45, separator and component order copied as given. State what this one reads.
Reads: 7.44
